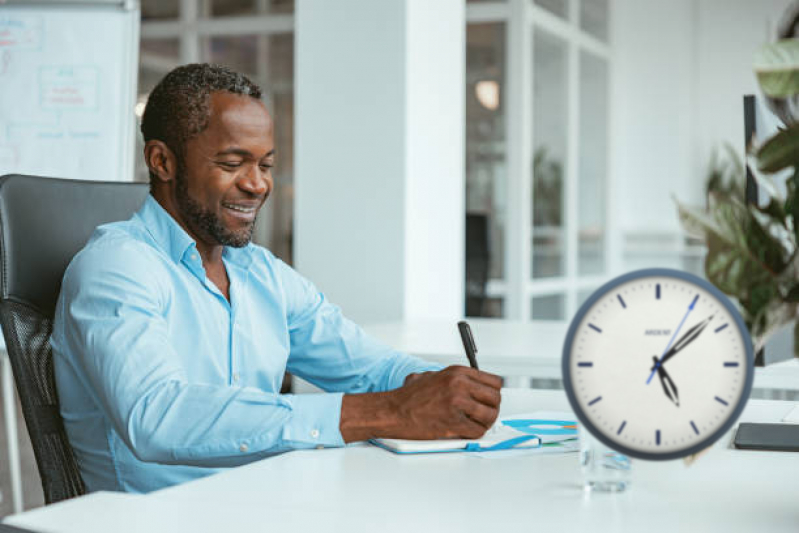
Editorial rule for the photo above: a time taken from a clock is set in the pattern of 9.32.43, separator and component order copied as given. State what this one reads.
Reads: 5.08.05
